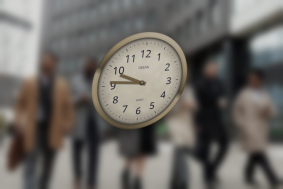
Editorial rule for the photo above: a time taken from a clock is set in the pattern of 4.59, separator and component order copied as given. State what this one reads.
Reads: 9.46
